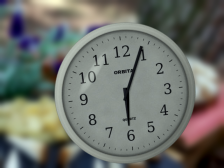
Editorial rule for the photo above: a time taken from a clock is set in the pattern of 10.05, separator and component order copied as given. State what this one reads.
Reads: 6.04
